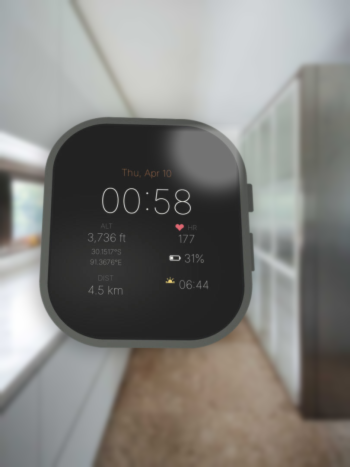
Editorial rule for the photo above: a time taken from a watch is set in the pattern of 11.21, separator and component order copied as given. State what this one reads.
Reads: 0.58
